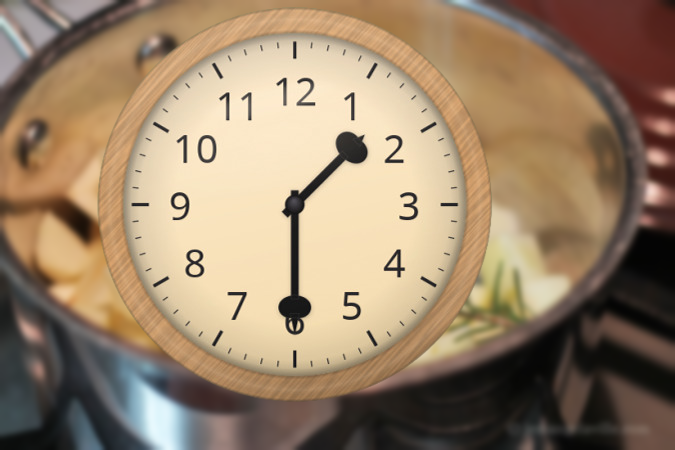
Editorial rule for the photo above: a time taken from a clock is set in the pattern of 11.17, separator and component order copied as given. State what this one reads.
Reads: 1.30
